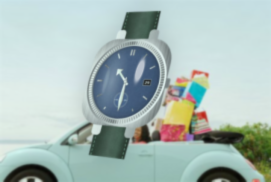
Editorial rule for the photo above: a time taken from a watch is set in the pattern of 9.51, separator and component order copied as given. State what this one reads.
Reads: 10.30
